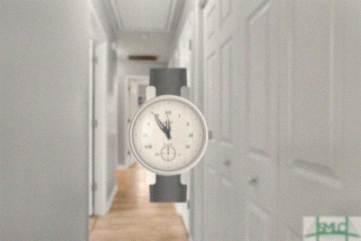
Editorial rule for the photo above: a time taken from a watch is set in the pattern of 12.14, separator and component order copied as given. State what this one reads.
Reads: 11.54
